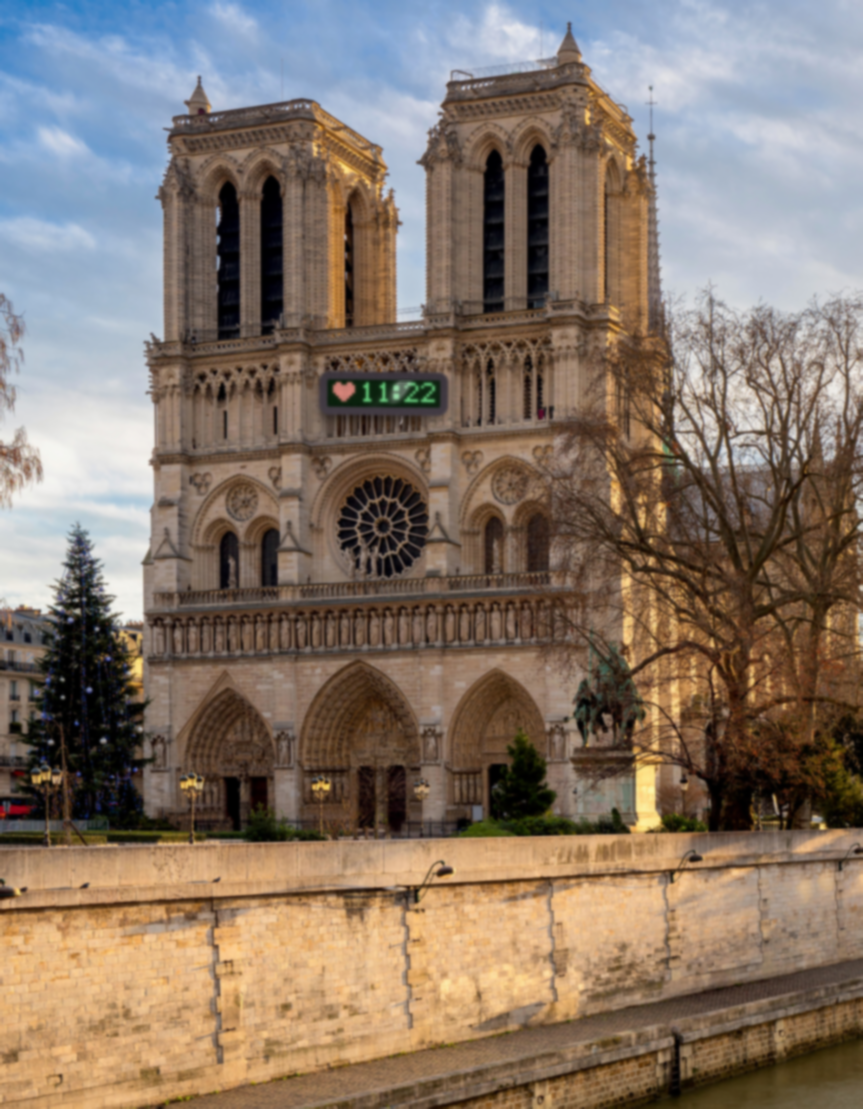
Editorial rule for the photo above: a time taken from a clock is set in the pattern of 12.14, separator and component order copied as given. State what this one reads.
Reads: 11.22
